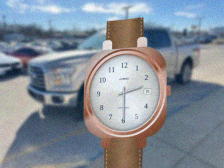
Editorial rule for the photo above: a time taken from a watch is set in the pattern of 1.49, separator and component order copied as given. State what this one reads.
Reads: 2.30
